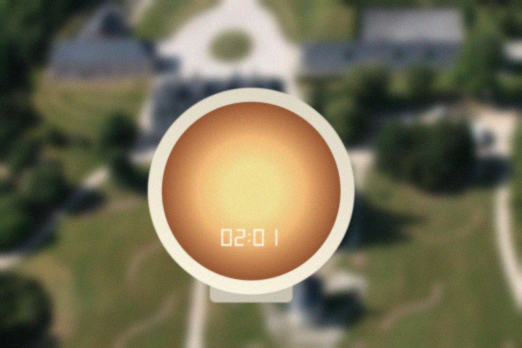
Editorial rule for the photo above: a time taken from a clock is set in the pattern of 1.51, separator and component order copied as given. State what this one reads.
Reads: 2.01
